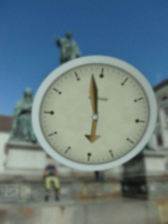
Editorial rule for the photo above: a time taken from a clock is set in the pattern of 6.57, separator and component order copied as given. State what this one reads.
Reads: 5.58
